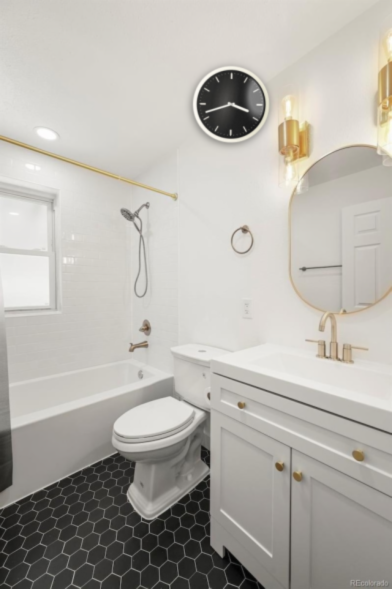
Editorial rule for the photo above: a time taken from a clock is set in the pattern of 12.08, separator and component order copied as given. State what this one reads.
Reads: 3.42
